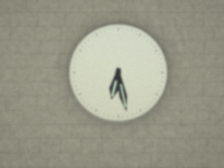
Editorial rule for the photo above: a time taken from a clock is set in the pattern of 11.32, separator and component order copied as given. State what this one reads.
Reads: 6.28
